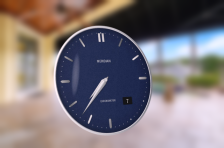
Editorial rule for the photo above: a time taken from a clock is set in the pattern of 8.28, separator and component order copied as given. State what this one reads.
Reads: 7.37
